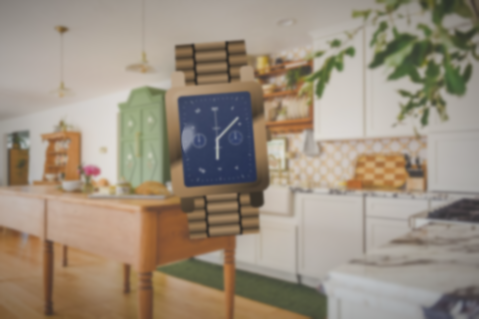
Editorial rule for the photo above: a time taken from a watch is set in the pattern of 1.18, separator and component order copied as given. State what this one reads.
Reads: 6.08
